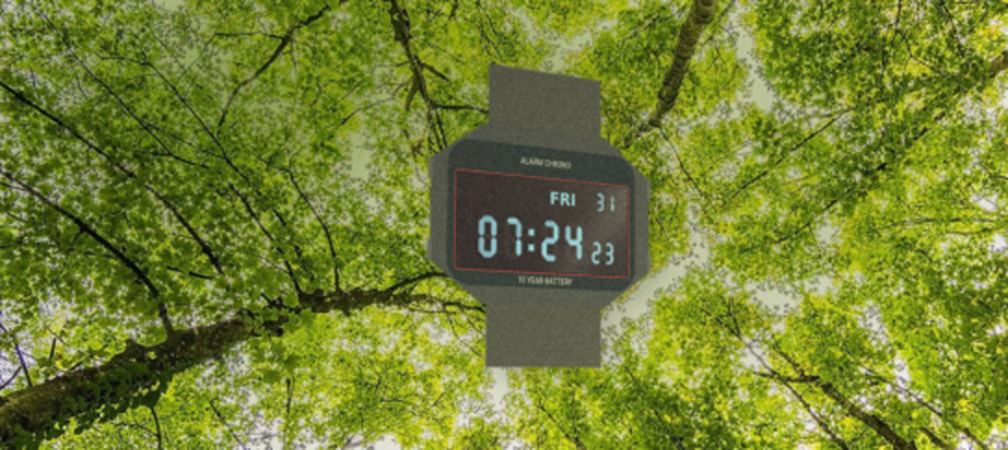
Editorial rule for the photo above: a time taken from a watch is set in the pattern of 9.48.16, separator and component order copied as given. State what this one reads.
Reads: 7.24.23
